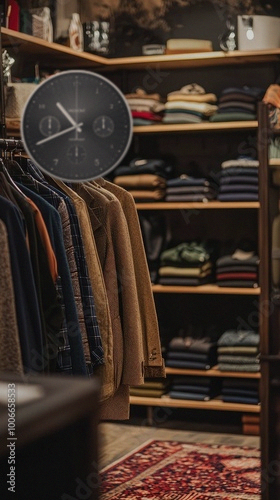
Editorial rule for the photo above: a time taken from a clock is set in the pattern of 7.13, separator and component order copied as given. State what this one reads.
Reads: 10.41
